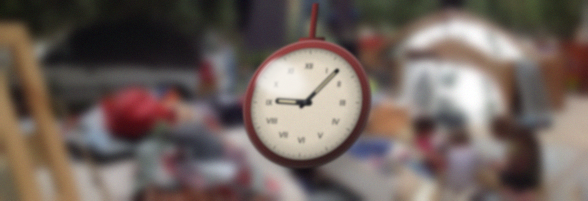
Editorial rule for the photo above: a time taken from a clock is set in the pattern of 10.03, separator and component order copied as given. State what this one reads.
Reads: 9.07
